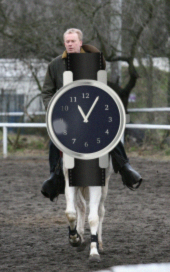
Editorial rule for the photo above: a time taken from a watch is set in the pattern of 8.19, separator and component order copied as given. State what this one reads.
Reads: 11.05
